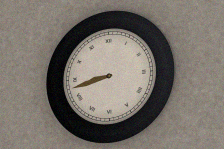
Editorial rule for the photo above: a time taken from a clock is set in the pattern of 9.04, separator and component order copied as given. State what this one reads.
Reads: 8.43
